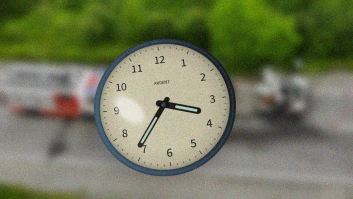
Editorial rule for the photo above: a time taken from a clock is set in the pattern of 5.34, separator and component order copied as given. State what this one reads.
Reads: 3.36
